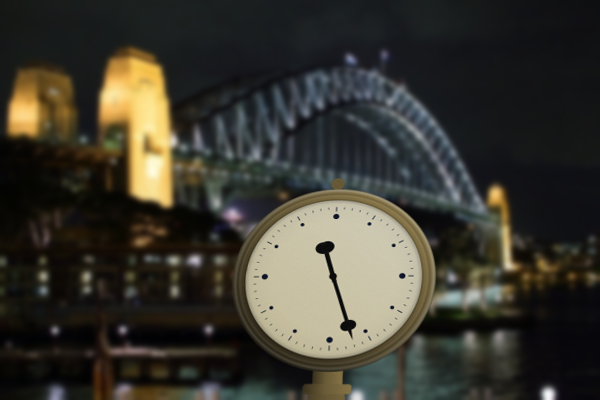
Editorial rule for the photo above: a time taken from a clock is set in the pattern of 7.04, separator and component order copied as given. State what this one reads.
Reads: 11.27
